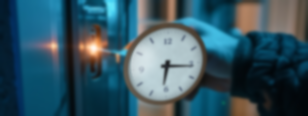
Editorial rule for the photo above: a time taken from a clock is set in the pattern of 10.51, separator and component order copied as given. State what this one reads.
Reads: 6.16
